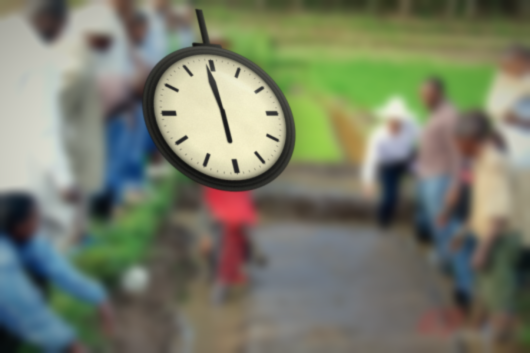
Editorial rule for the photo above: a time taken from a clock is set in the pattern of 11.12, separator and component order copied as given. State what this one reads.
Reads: 5.59
